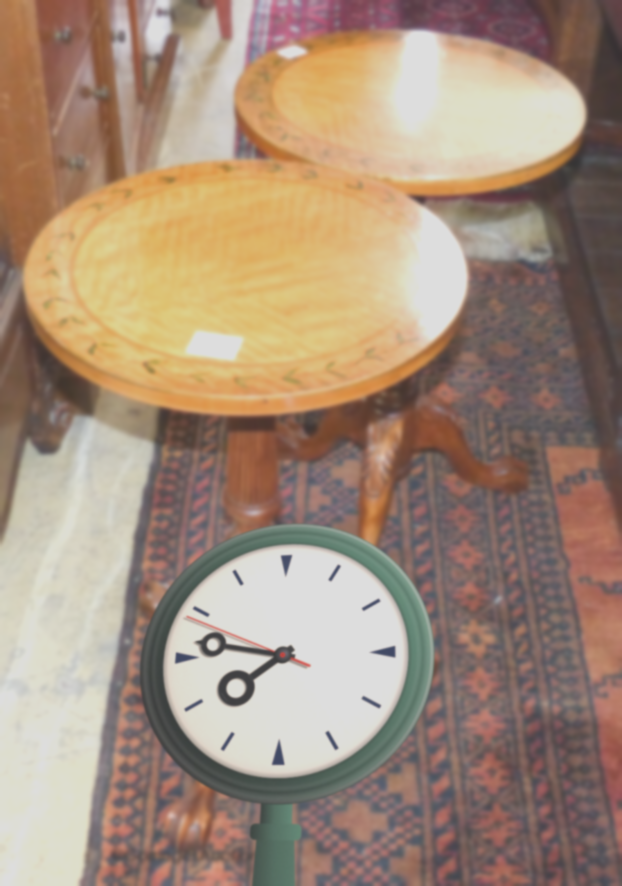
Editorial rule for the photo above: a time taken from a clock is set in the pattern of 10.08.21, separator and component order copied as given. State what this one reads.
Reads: 7.46.49
